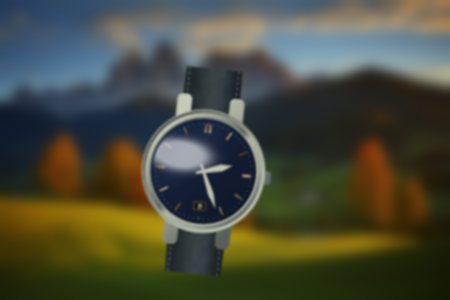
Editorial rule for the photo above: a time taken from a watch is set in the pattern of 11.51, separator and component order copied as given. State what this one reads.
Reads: 2.26
